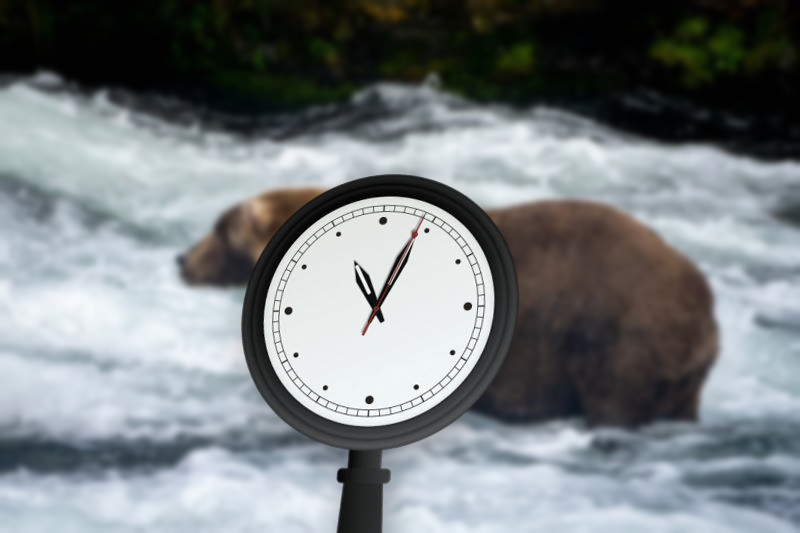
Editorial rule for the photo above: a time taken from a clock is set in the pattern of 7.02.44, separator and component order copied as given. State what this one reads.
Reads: 11.04.04
